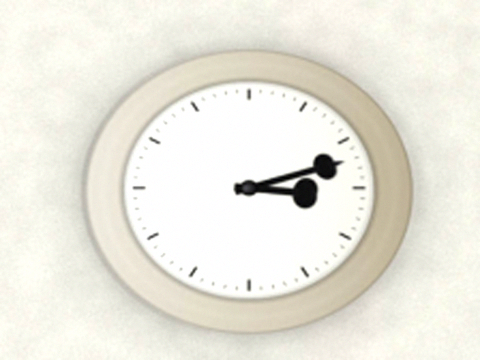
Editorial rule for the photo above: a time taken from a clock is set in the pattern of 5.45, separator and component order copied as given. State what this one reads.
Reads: 3.12
